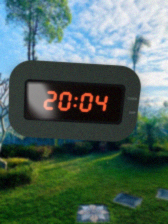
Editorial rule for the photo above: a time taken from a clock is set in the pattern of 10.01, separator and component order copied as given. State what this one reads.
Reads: 20.04
